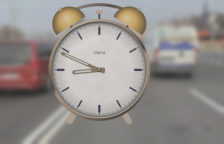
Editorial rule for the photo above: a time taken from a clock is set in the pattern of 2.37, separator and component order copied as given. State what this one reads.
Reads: 8.49
